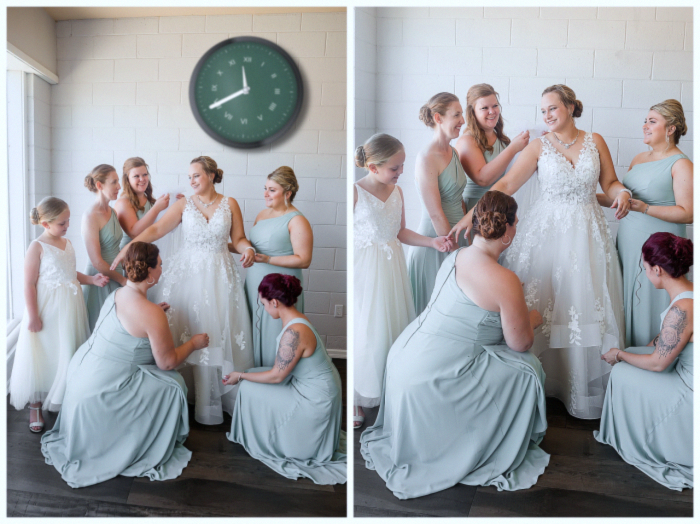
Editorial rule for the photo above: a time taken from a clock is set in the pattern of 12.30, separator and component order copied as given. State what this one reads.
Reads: 11.40
